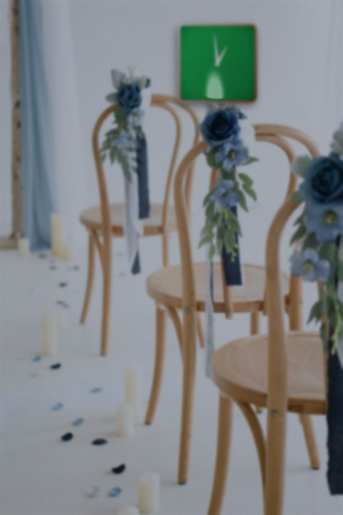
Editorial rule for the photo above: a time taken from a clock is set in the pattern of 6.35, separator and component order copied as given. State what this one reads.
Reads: 12.59
